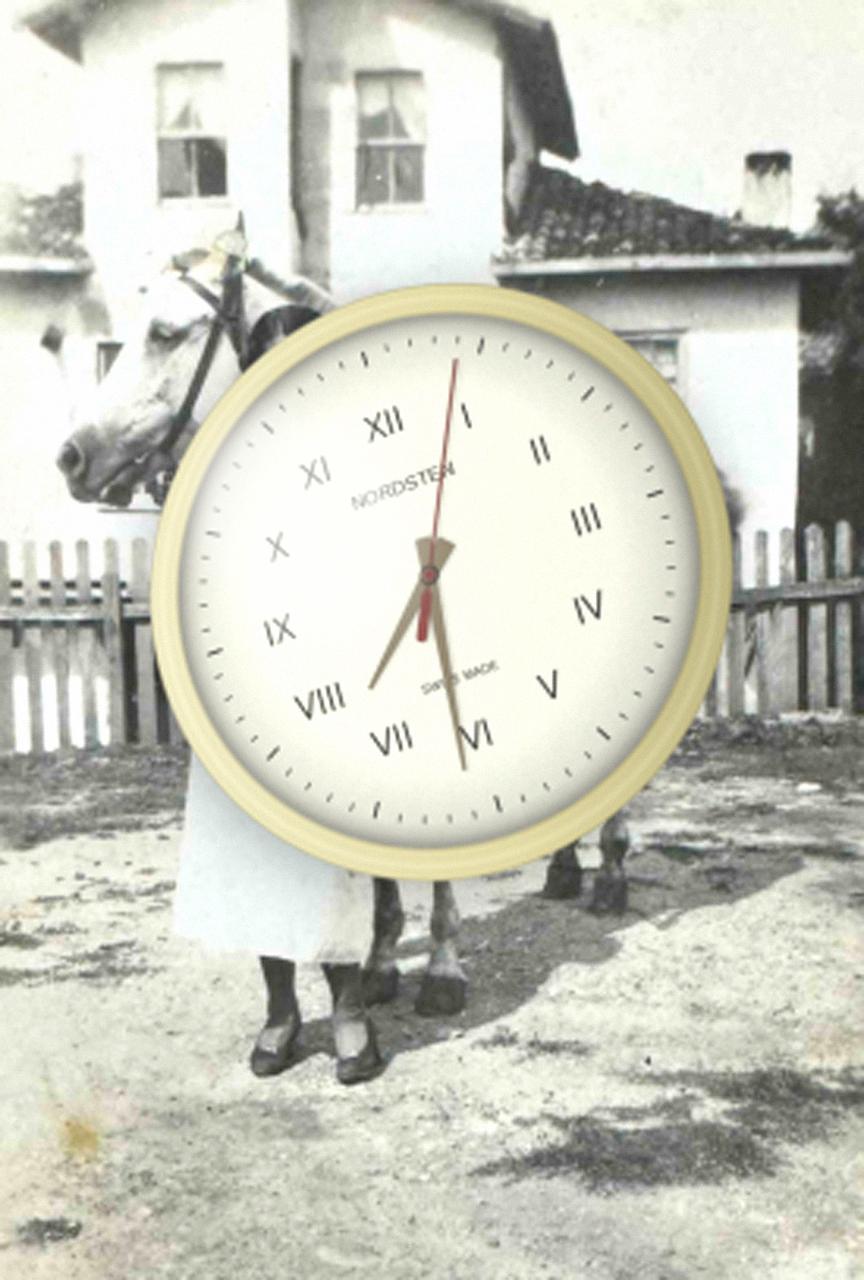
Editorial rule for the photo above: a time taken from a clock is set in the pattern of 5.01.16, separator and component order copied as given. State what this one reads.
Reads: 7.31.04
